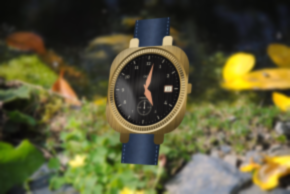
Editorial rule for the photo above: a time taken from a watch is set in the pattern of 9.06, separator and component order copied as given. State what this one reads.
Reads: 5.02
